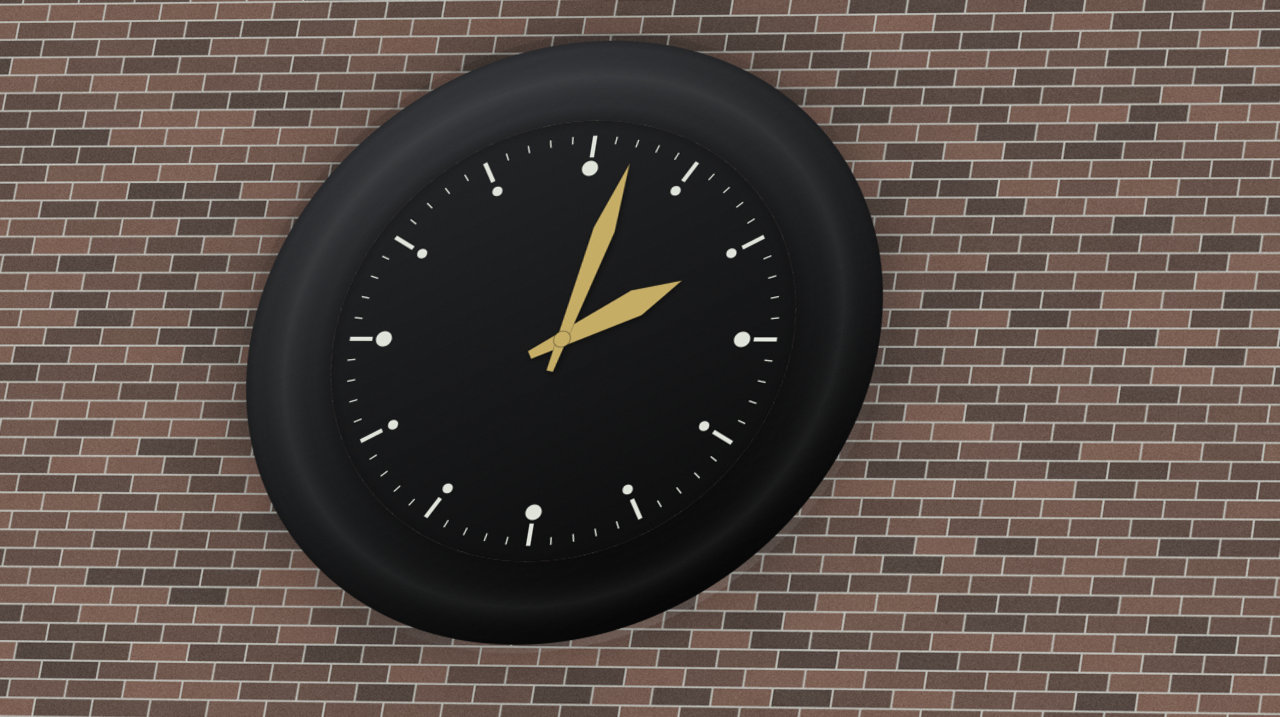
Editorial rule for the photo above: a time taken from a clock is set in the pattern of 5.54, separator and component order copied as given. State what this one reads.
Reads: 2.02
